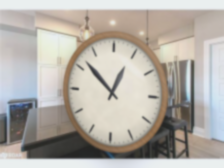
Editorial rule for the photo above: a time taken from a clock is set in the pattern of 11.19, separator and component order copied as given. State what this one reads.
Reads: 12.52
